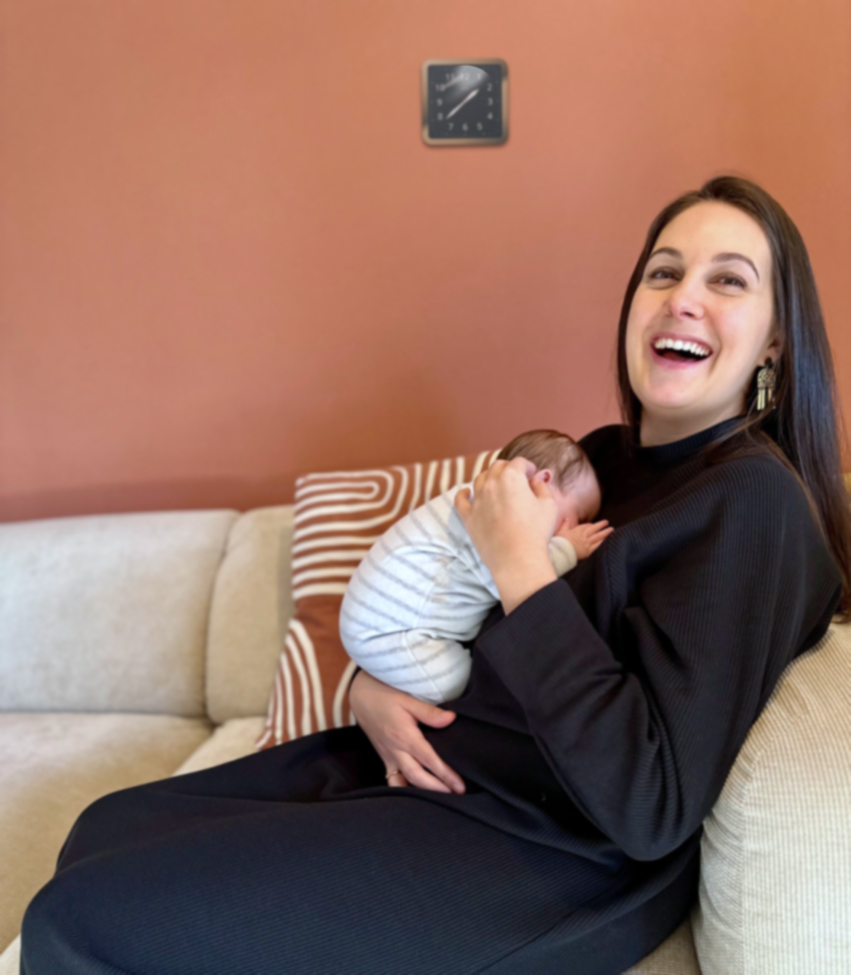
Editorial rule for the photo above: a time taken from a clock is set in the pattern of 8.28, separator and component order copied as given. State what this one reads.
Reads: 1.38
